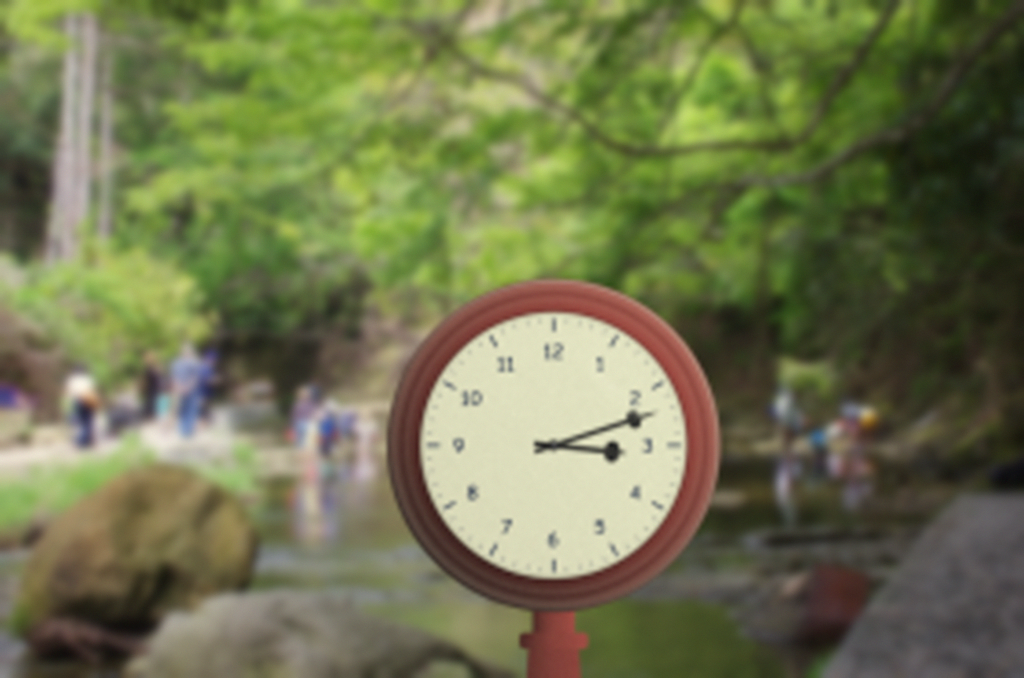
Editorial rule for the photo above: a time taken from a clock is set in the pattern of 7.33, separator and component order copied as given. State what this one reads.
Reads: 3.12
